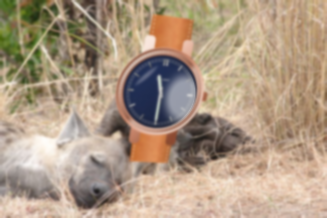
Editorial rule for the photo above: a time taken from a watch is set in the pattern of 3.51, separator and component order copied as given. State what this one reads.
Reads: 11.30
